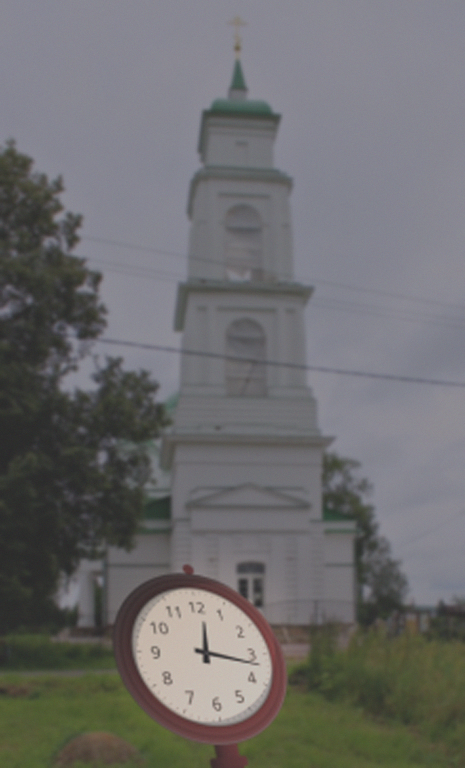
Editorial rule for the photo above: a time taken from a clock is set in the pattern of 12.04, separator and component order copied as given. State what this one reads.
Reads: 12.17
